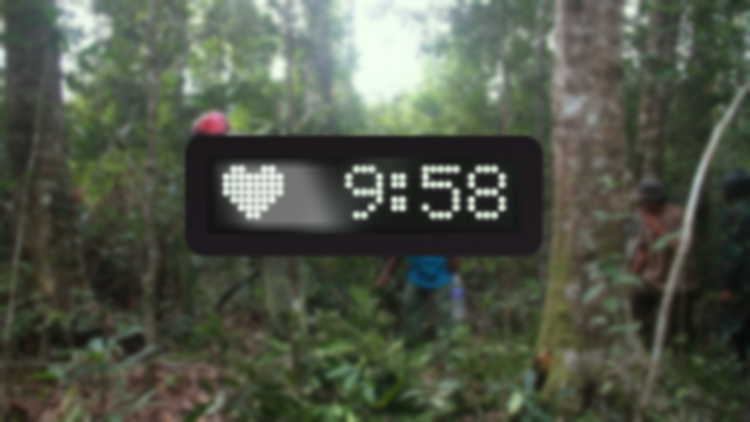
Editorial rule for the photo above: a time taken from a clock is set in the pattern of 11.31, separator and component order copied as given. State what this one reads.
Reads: 9.58
